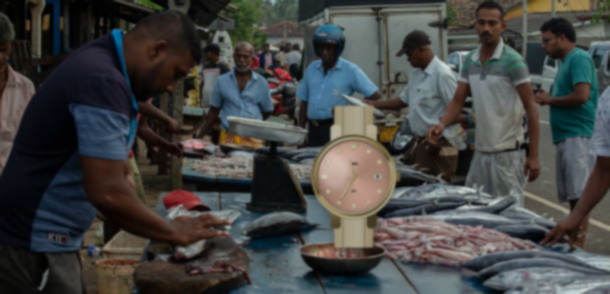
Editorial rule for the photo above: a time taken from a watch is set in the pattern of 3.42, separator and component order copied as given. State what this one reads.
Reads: 11.35
